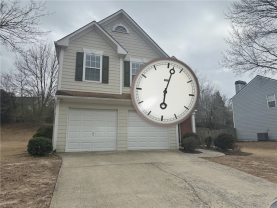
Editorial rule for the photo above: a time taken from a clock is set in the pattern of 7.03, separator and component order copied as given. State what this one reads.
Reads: 6.02
